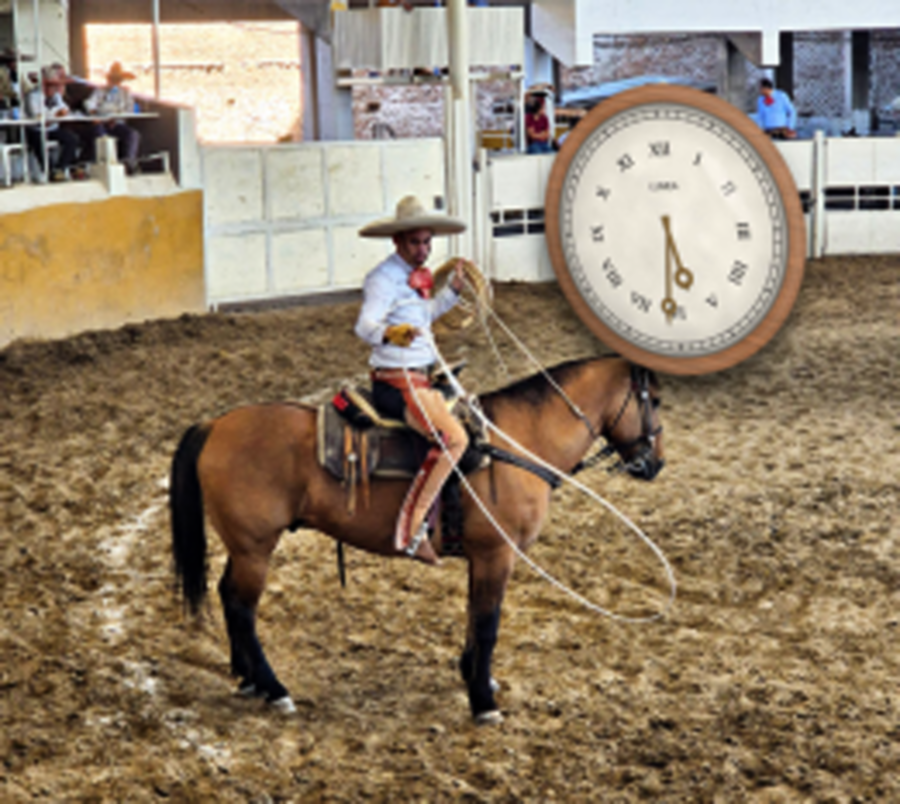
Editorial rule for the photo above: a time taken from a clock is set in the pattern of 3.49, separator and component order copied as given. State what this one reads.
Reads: 5.31
